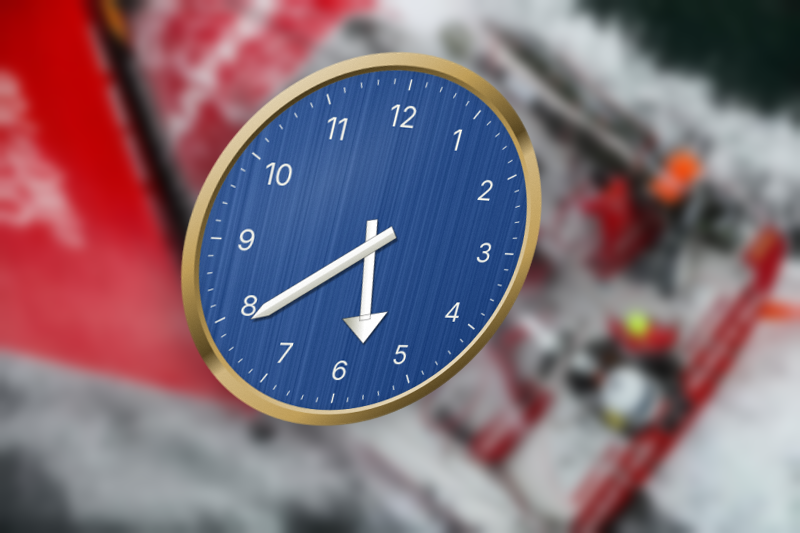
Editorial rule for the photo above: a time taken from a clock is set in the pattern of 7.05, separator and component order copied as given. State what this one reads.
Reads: 5.39
